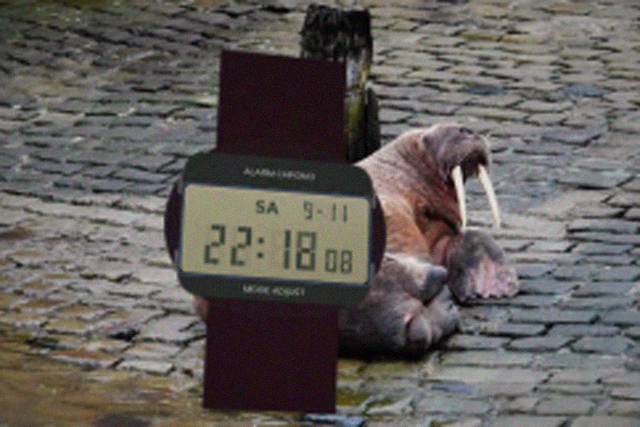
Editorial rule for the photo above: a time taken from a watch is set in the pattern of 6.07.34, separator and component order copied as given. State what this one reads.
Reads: 22.18.08
